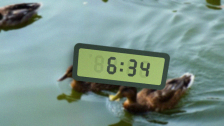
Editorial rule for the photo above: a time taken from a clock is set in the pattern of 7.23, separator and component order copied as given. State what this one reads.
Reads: 6.34
